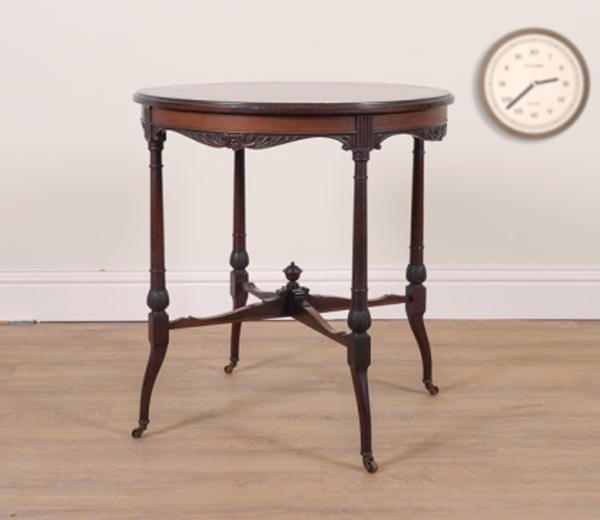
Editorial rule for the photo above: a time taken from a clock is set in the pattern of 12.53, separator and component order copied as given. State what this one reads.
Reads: 2.38
